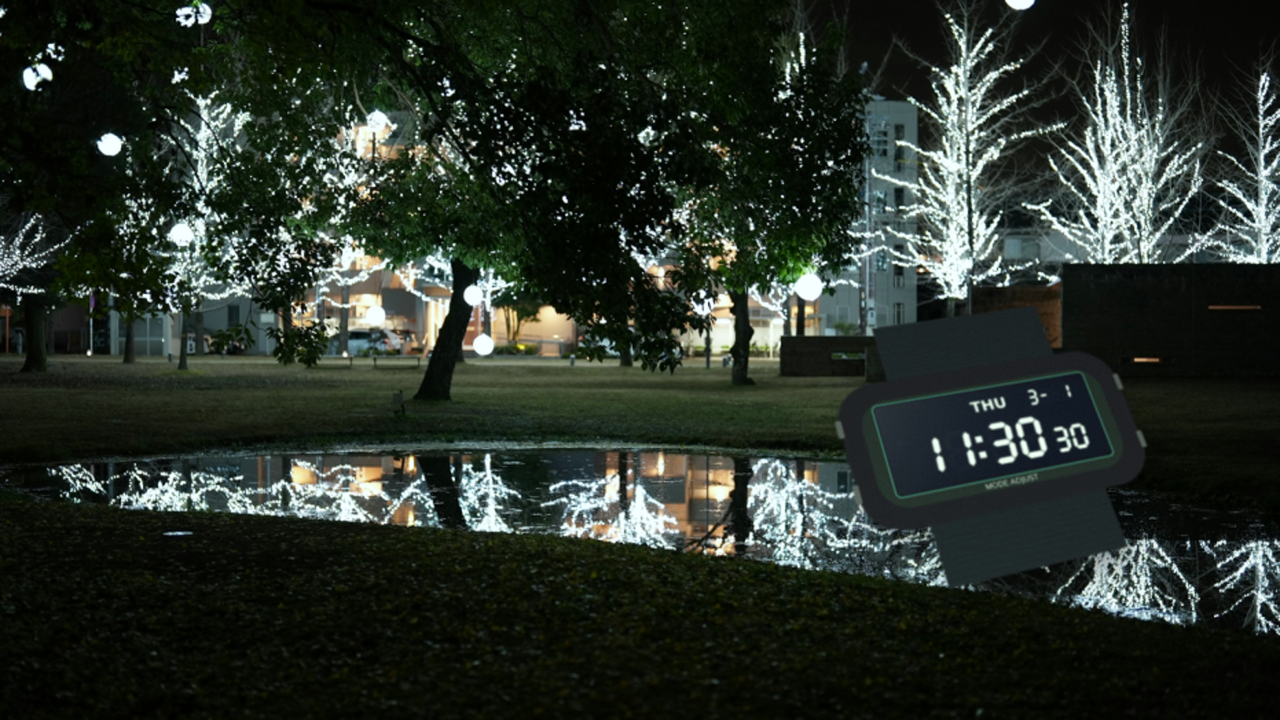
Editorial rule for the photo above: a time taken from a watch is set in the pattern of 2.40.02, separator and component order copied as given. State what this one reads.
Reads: 11.30.30
